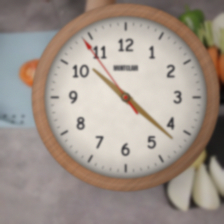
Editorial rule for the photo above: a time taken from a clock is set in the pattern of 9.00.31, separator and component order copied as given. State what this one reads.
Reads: 10.21.54
